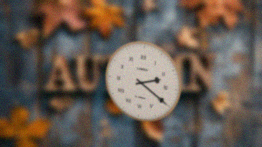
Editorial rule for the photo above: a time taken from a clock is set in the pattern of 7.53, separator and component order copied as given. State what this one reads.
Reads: 2.20
